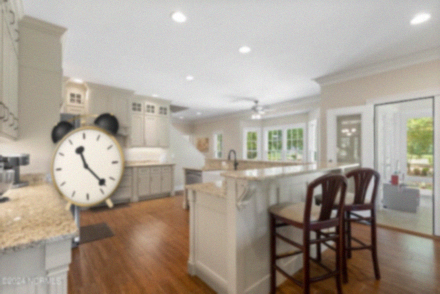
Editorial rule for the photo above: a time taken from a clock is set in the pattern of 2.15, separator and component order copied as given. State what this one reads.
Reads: 11.23
